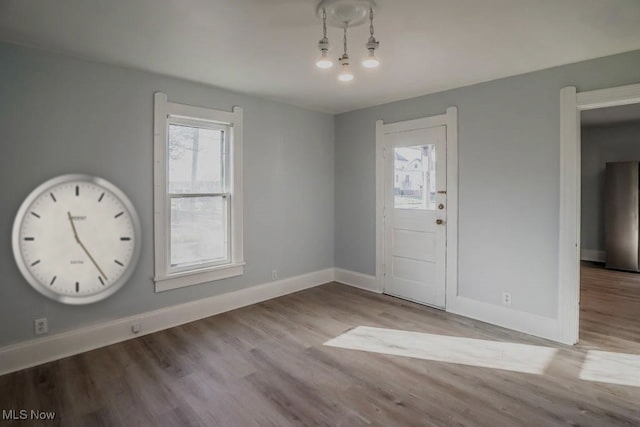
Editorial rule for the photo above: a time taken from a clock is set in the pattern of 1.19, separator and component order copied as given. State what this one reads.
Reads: 11.24
